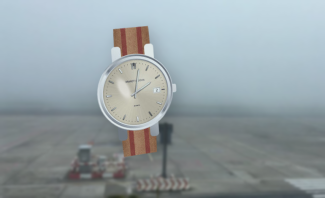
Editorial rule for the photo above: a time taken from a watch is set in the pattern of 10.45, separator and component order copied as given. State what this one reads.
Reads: 2.02
